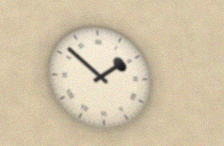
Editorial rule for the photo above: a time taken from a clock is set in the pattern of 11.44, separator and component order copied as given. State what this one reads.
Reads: 1.52
